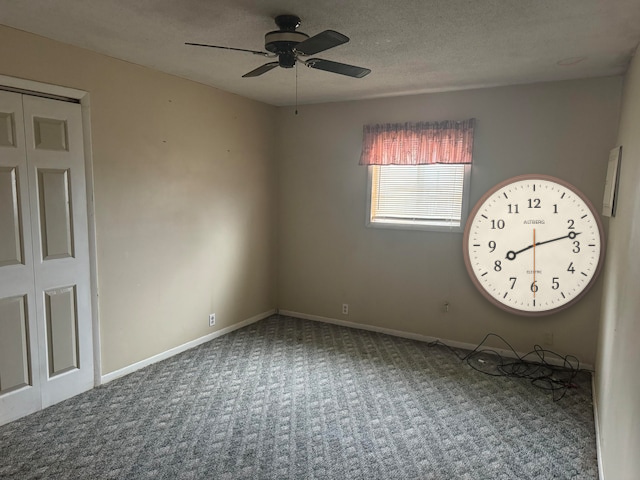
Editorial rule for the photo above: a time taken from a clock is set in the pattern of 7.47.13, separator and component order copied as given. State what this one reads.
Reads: 8.12.30
